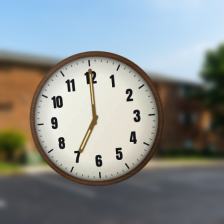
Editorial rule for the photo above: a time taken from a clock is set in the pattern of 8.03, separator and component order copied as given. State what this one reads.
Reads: 7.00
